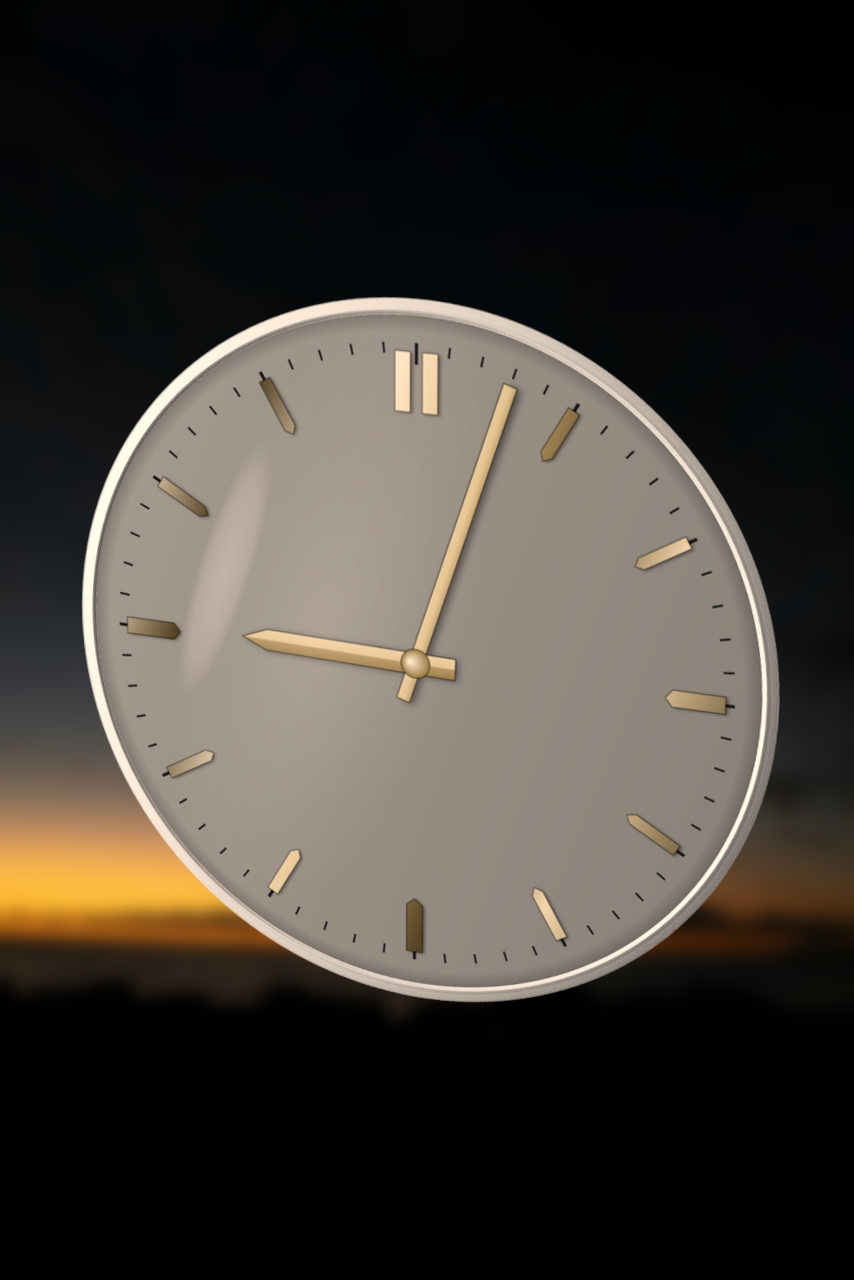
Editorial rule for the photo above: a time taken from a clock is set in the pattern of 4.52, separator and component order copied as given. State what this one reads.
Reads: 9.03
